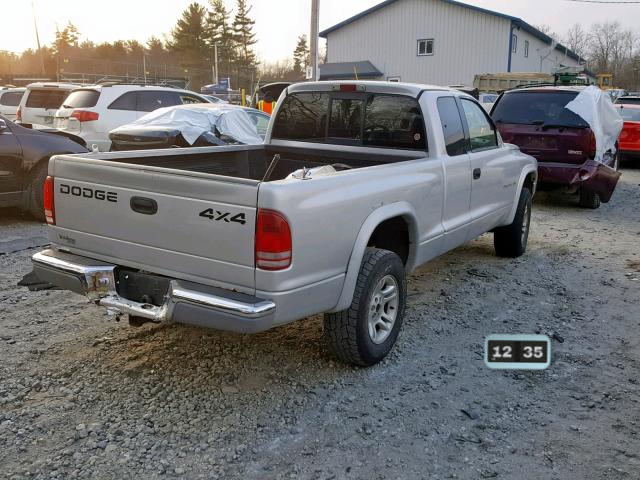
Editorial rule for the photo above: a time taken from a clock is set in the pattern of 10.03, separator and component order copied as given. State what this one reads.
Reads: 12.35
